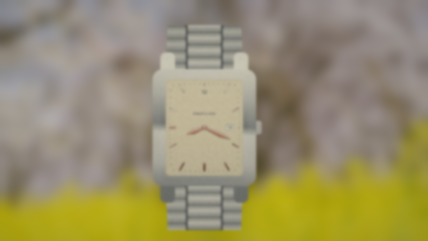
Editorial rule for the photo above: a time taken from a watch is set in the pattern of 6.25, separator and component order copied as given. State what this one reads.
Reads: 8.19
